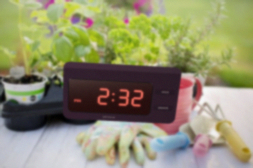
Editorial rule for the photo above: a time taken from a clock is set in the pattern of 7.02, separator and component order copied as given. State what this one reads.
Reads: 2.32
